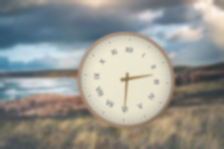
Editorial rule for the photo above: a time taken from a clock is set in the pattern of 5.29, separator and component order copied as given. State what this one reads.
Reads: 2.30
